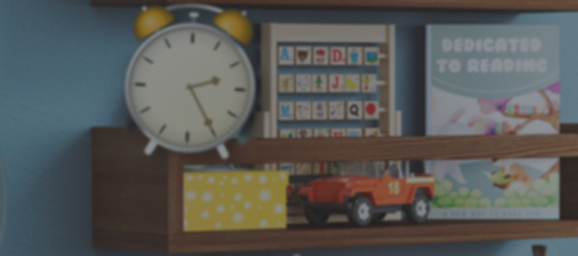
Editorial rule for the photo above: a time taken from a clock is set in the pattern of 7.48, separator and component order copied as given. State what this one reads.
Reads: 2.25
